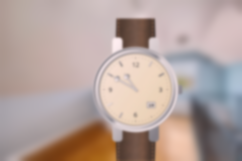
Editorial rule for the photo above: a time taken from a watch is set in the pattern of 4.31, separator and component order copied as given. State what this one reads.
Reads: 10.50
